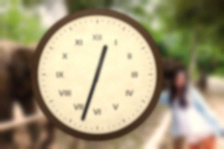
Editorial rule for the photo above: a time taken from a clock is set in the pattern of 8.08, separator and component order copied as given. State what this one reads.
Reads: 12.33
